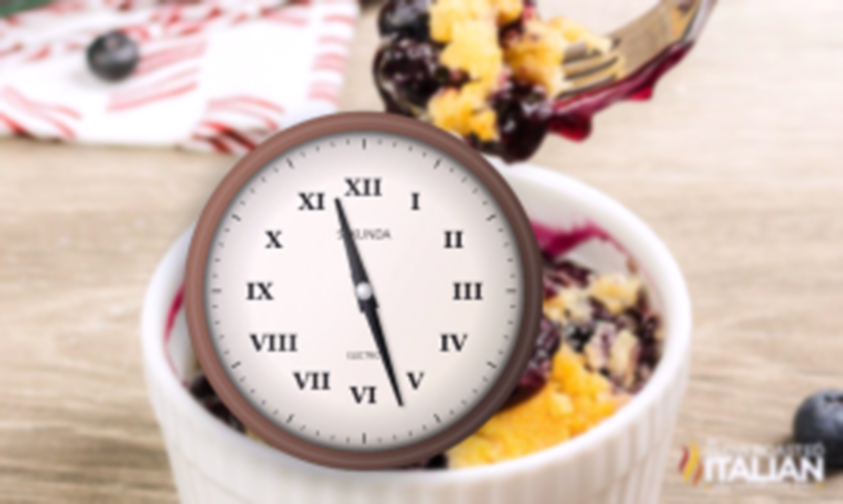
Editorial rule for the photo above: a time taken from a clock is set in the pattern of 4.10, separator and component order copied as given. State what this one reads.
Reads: 11.27
